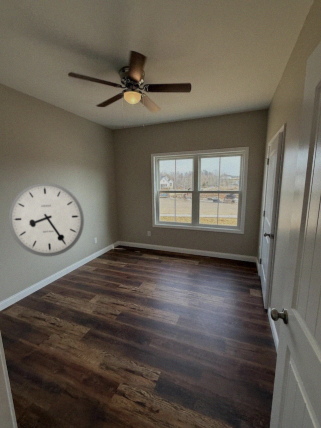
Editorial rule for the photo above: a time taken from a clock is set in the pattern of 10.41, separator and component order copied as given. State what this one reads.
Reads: 8.25
